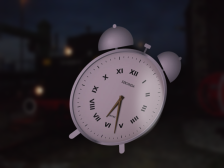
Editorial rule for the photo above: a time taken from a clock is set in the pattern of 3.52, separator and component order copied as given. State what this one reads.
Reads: 6.27
